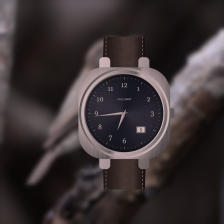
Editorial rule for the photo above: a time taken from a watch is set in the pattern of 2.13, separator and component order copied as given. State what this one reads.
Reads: 6.44
